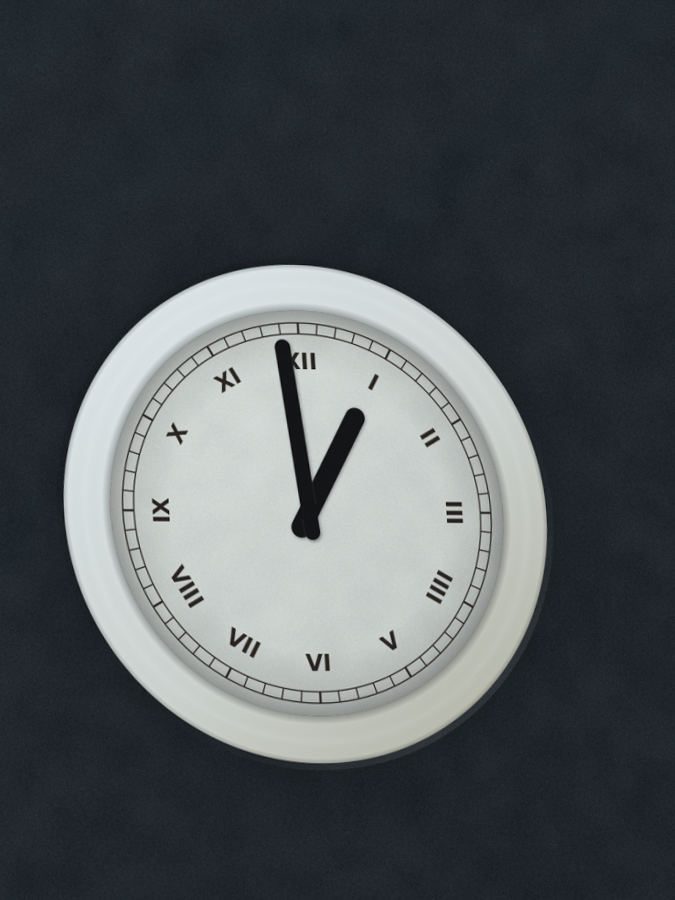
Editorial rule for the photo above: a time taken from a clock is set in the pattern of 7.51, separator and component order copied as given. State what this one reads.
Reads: 12.59
